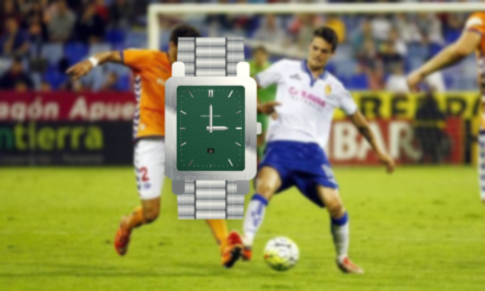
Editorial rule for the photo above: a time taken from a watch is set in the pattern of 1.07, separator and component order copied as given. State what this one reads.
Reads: 3.00
